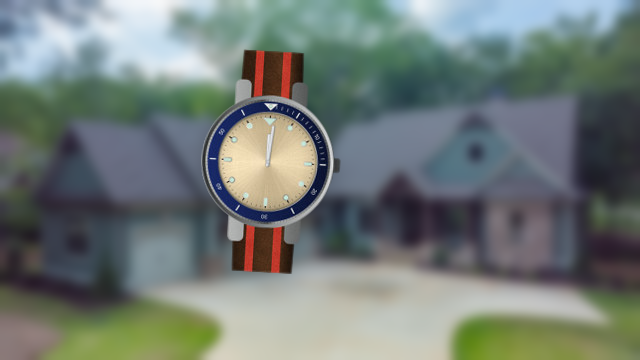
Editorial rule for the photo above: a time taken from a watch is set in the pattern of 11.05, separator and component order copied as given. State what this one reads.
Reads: 12.01
